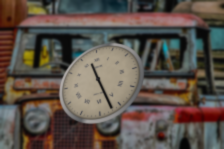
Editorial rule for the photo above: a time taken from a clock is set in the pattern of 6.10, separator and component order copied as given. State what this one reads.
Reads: 11.27
